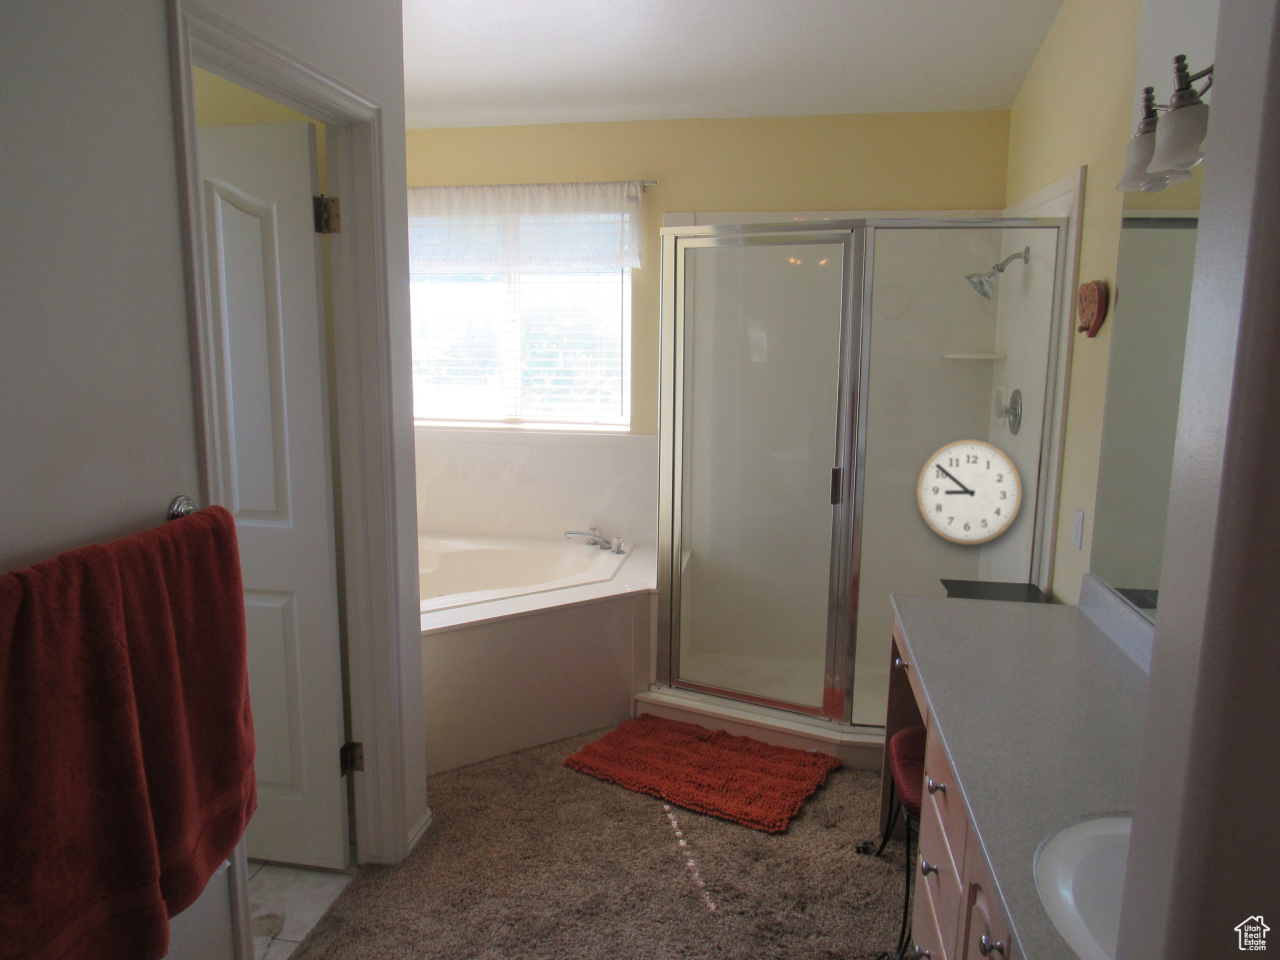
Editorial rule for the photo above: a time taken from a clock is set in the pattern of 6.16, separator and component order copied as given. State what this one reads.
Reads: 8.51
